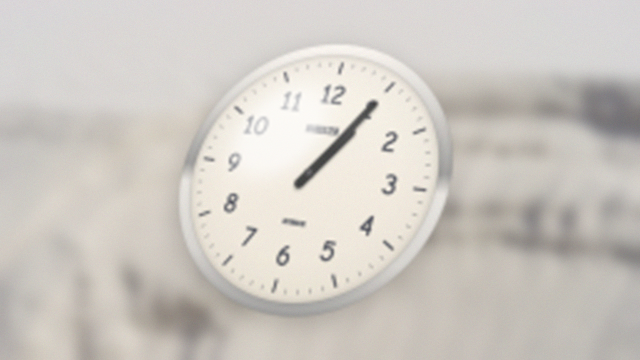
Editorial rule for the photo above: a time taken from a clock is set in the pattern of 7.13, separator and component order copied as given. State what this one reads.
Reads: 1.05
